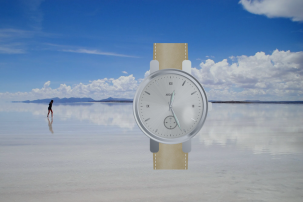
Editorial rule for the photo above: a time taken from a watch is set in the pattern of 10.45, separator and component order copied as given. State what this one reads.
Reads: 12.26
